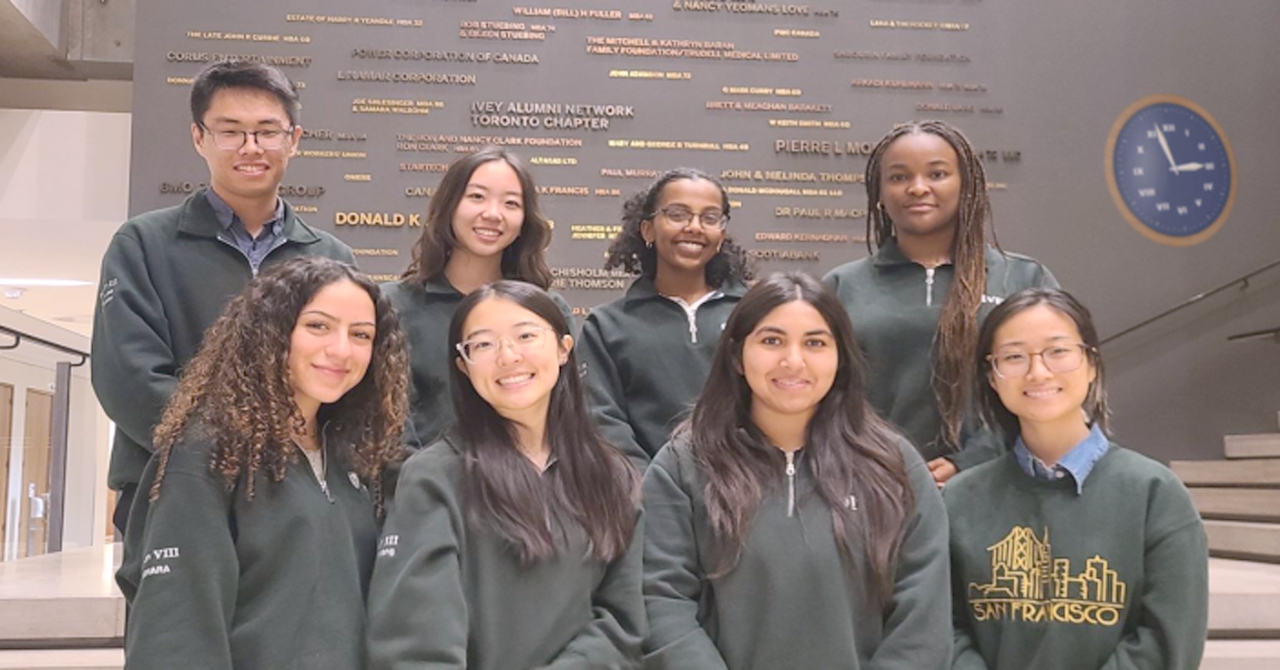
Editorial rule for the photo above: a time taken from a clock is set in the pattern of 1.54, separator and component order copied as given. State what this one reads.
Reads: 2.57
